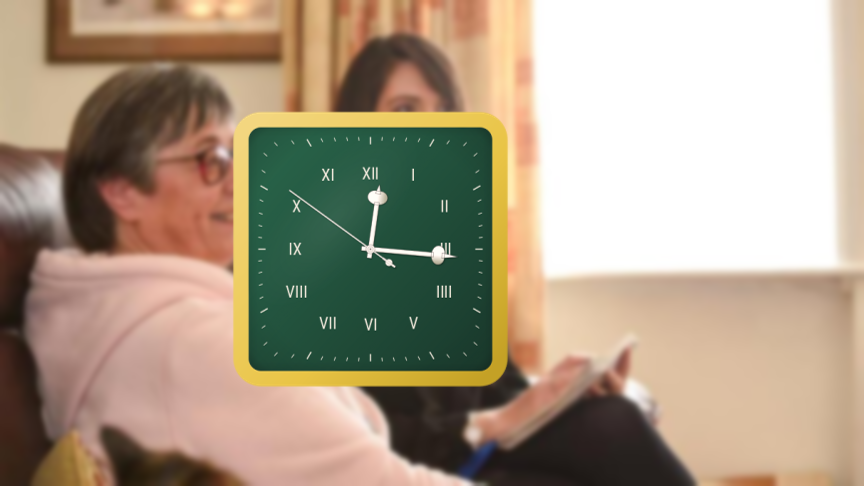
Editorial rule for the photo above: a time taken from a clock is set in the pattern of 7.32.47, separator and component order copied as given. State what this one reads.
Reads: 12.15.51
